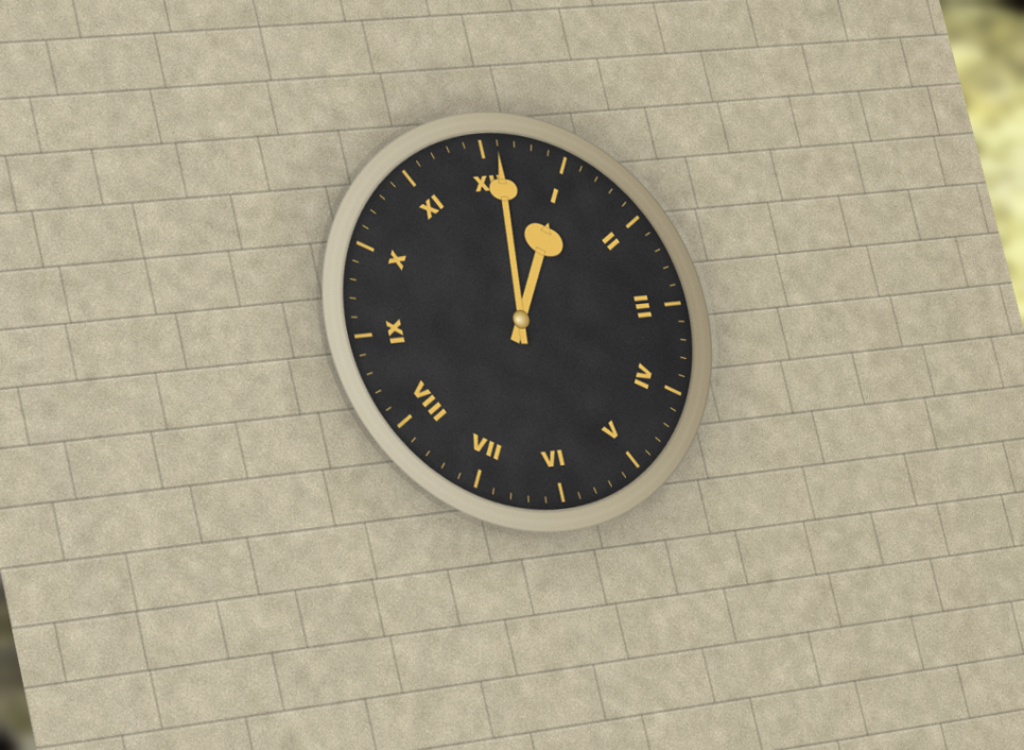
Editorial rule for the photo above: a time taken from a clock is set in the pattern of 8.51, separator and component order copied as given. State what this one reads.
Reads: 1.01
